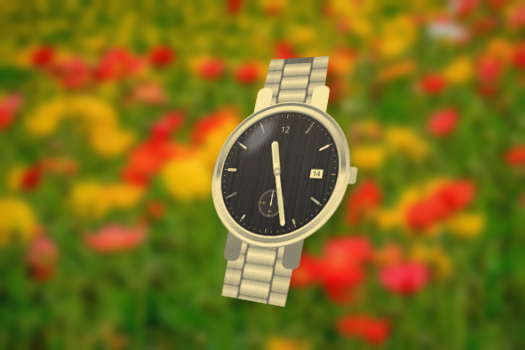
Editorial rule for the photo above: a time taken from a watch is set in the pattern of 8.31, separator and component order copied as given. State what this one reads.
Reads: 11.27
